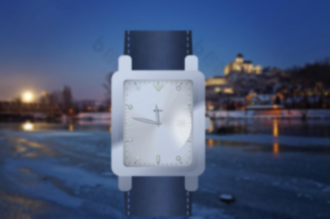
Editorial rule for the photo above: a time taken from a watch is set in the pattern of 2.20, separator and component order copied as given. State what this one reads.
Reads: 11.47
